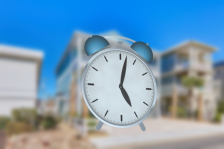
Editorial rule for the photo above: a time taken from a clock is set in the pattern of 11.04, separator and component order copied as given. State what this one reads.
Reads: 5.02
